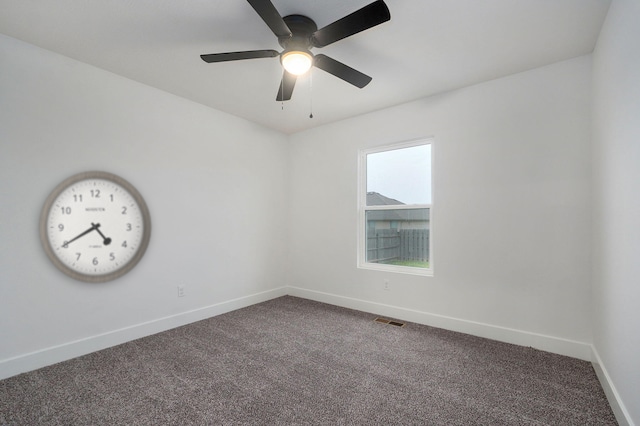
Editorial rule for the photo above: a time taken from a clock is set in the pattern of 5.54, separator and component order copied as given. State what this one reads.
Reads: 4.40
